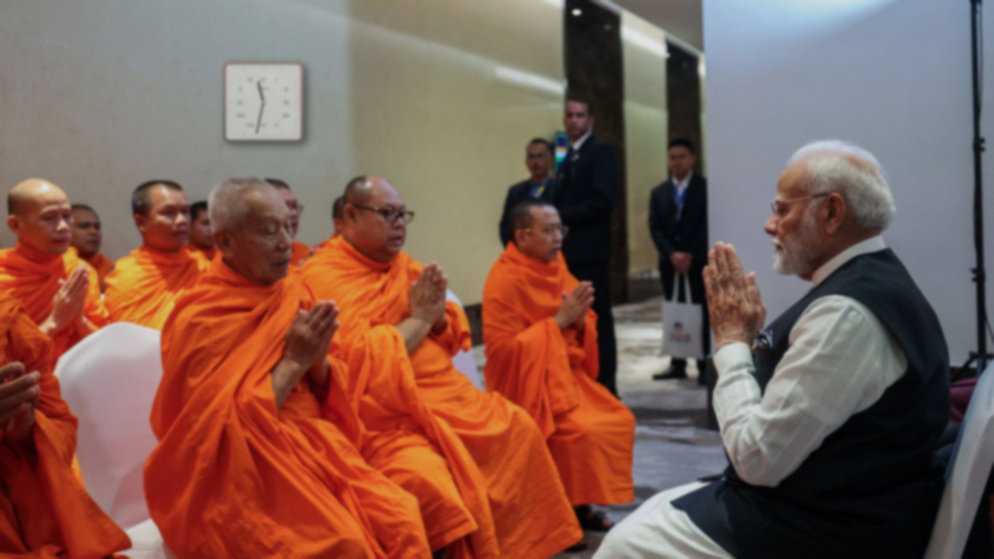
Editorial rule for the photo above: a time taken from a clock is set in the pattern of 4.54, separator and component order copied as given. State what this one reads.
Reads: 11.32
